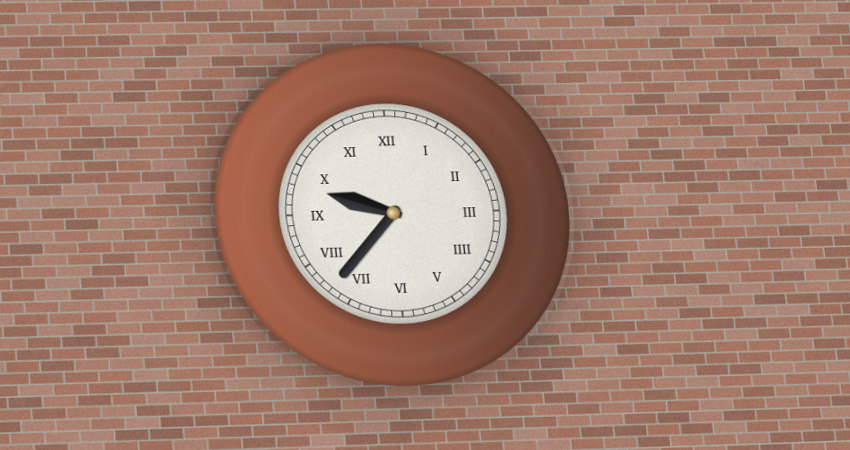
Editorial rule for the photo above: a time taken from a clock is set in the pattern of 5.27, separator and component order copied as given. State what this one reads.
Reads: 9.37
